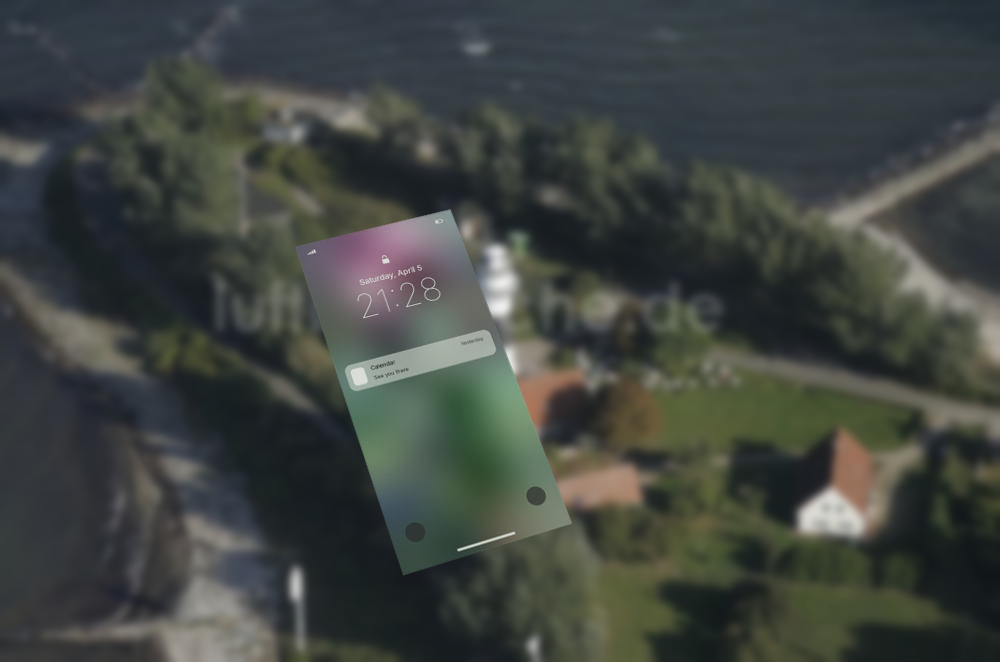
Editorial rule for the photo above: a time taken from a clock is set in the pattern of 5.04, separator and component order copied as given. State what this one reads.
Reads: 21.28
